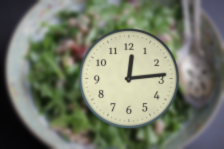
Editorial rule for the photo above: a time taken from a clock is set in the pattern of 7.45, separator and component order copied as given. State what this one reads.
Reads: 12.14
